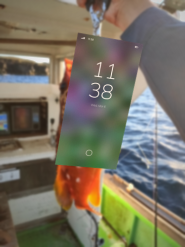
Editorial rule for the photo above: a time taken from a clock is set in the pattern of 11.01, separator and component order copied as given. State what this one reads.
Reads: 11.38
